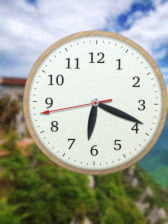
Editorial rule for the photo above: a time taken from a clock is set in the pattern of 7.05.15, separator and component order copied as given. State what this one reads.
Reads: 6.18.43
